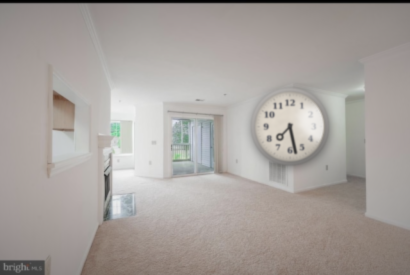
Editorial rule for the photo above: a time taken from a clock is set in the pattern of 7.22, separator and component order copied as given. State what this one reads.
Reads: 7.28
